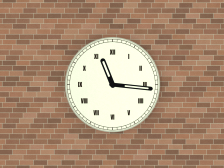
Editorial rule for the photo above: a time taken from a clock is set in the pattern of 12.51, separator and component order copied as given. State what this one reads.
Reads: 11.16
